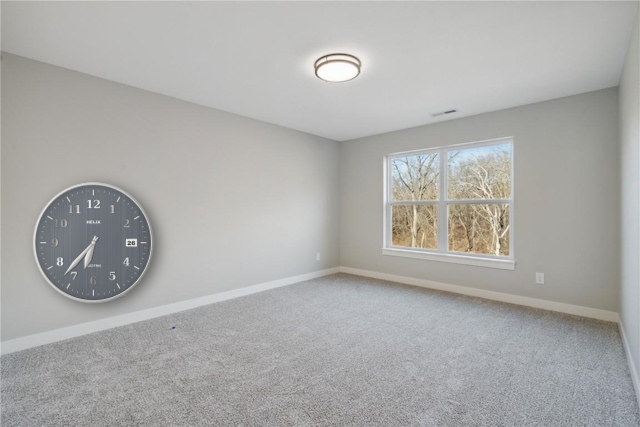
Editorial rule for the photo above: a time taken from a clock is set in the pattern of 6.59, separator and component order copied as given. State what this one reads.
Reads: 6.37
